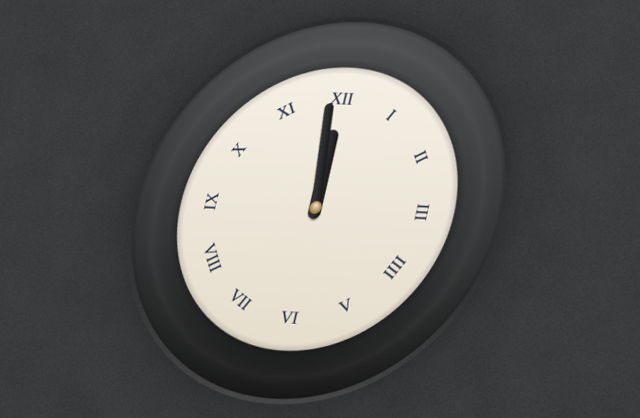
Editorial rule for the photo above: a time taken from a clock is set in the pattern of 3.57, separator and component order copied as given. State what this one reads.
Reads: 11.59
